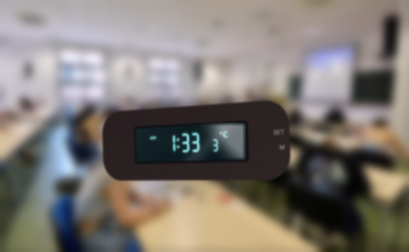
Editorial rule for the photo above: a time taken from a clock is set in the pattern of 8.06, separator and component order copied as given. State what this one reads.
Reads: 1.33
